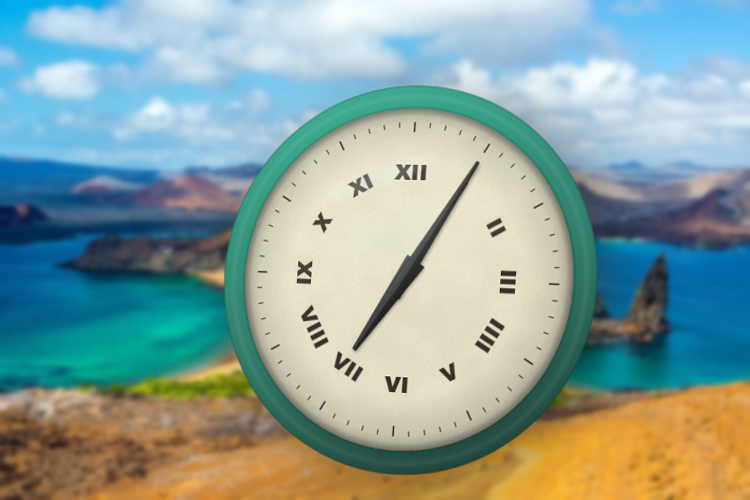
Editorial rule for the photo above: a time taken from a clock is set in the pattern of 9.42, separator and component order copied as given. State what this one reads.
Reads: 7.05
